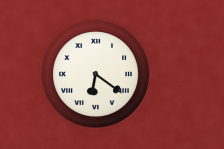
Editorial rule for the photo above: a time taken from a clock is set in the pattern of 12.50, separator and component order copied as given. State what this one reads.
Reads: 6.21
